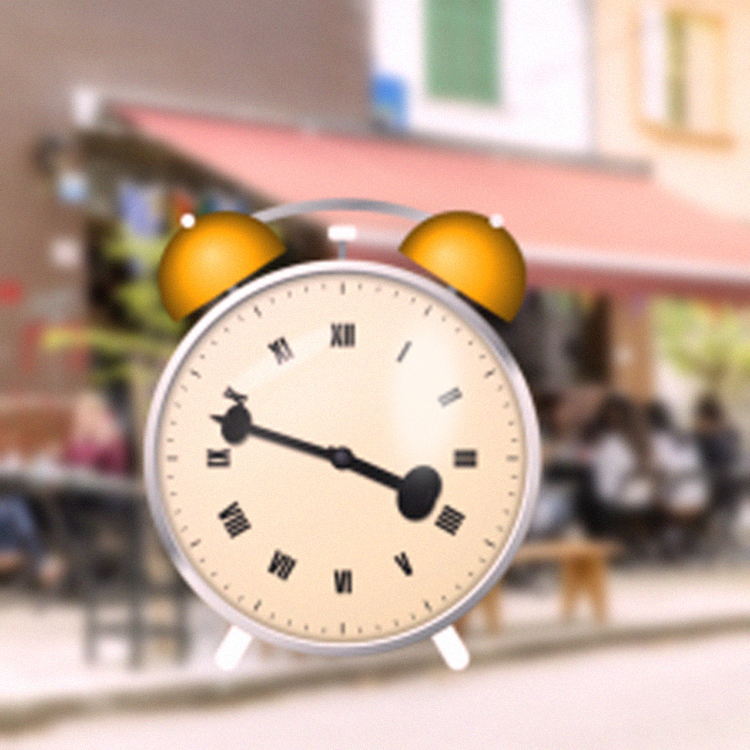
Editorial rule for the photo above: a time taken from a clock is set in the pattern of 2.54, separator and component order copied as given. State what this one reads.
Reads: 3.48
